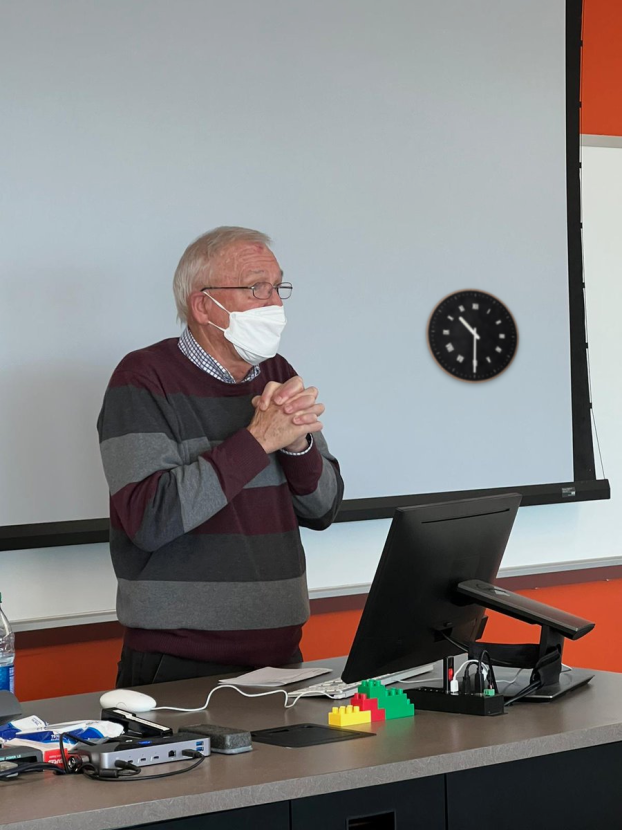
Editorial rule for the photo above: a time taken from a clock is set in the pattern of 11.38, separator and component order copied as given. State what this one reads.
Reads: 10.30
